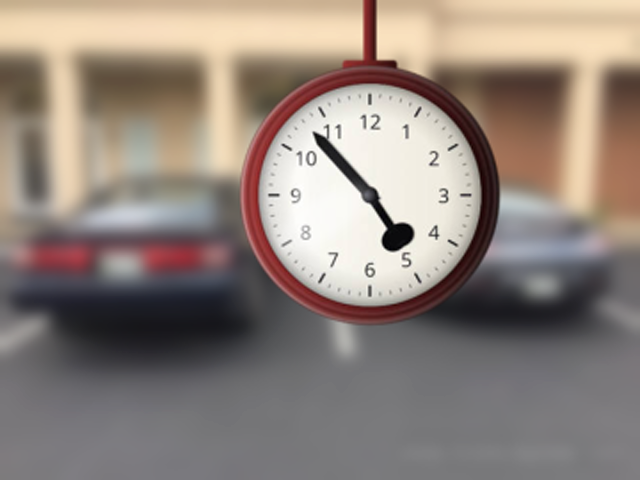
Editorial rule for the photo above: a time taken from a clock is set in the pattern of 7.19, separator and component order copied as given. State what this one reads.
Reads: 4.53
